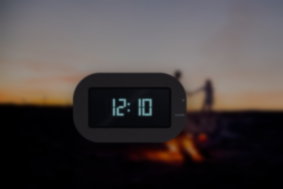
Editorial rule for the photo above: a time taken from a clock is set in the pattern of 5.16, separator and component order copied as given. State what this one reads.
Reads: 12.10
